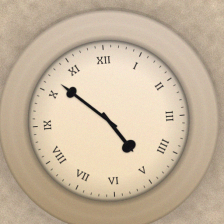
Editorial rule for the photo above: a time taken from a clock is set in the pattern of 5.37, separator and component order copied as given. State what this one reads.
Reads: 4.52
